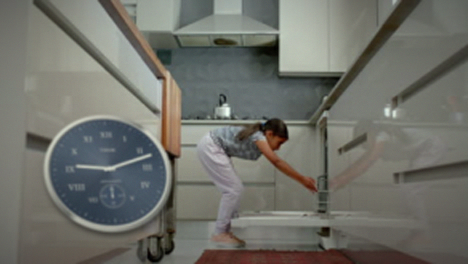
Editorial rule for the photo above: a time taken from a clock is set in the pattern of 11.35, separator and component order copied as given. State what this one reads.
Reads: 9.12
